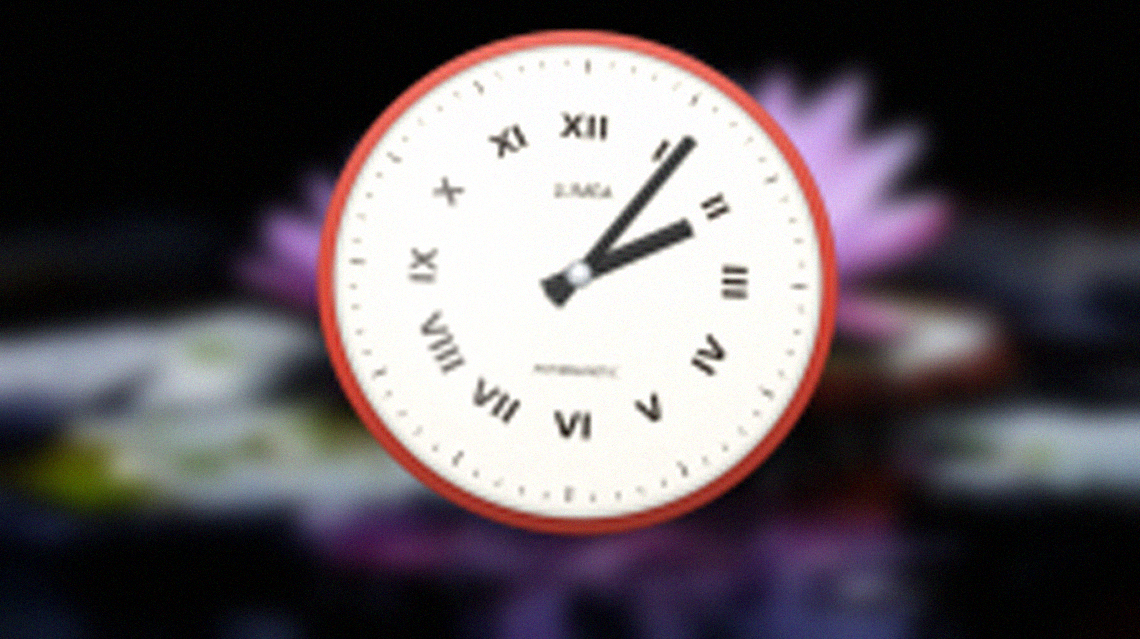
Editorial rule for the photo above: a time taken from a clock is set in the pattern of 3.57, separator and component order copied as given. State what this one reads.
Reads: 2.06
